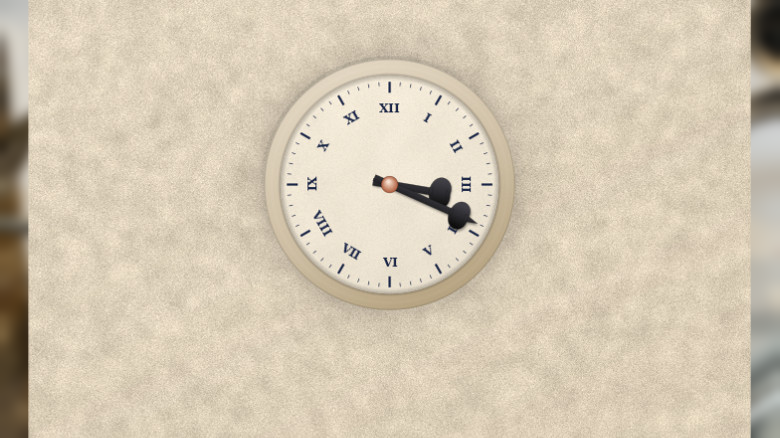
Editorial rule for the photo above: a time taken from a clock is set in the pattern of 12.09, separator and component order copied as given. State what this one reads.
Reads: 3.19
